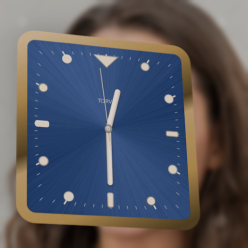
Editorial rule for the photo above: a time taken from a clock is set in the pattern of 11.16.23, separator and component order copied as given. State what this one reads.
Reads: 12.29.59
